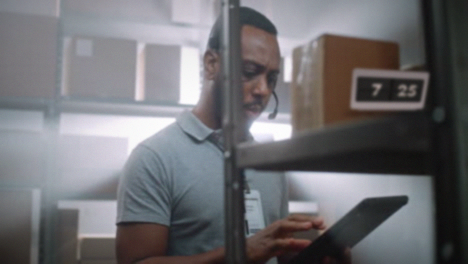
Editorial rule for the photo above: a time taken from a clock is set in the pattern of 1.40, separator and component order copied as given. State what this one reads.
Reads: 7.25
